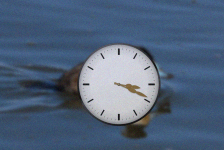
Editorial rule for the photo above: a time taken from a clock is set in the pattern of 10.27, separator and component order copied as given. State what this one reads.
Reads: 3.19
